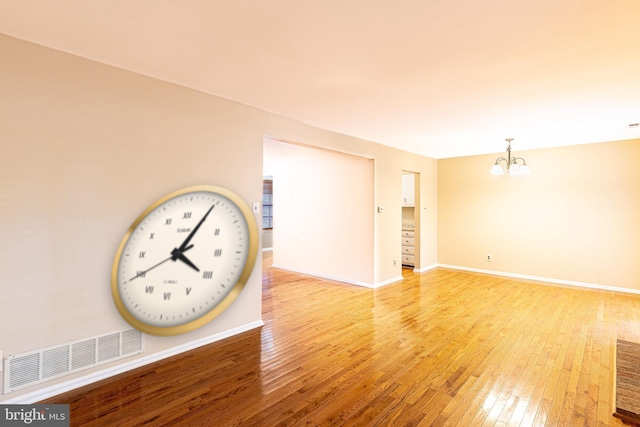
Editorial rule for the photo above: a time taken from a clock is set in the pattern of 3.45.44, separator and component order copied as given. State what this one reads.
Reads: 4.04.40
